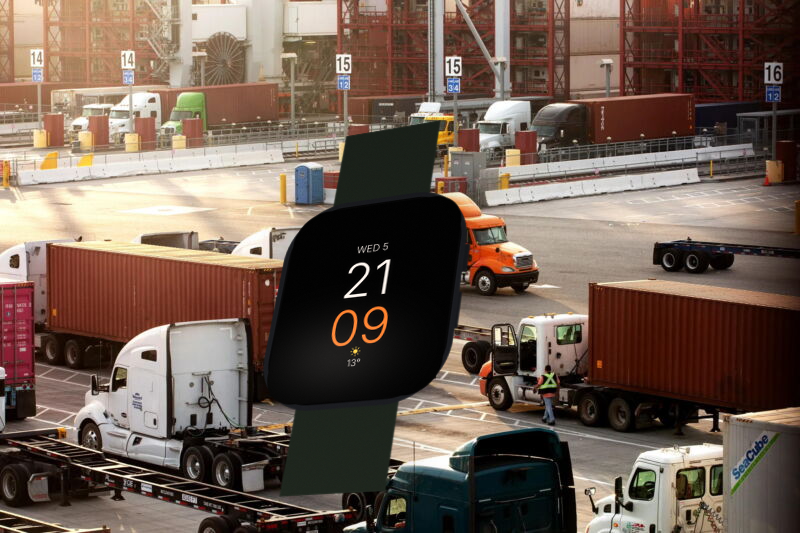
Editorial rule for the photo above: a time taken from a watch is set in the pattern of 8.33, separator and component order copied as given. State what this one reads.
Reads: 21.09
